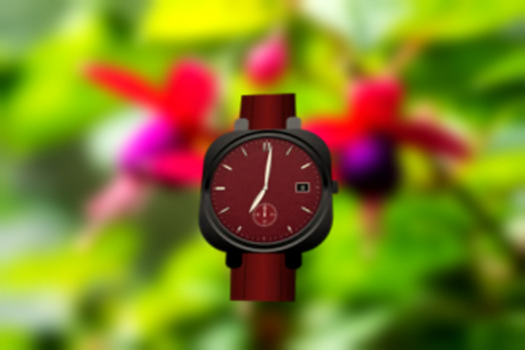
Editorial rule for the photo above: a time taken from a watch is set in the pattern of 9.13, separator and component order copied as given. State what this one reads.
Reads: 7.01
